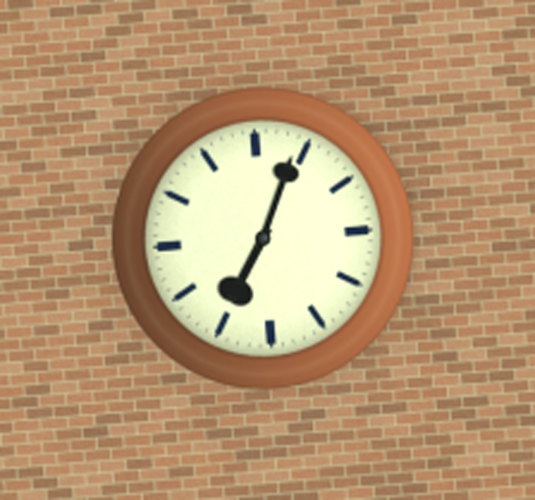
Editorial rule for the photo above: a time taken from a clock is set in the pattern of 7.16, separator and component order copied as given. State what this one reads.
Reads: 7.04
